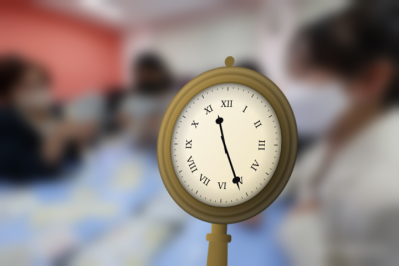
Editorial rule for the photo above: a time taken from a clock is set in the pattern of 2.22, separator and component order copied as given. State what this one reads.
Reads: 11.26
